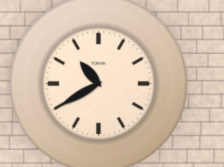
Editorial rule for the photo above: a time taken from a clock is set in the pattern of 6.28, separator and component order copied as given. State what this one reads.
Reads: 10.40
